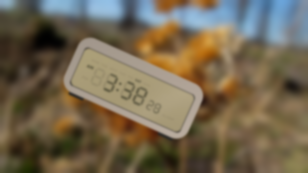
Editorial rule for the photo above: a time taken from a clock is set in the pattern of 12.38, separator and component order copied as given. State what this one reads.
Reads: 3.38
